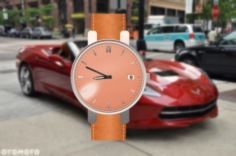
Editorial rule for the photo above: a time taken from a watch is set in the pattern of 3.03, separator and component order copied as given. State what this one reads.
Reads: 8.49
